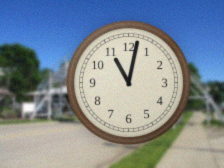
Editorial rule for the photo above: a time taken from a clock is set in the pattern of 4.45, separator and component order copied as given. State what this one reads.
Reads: 11.02
